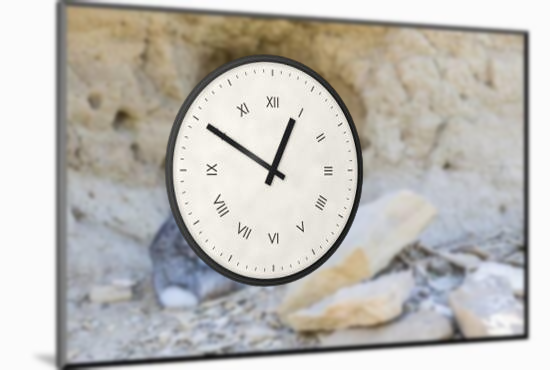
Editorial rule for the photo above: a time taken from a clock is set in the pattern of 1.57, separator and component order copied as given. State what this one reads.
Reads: 12.50
